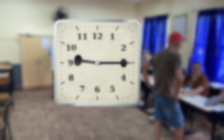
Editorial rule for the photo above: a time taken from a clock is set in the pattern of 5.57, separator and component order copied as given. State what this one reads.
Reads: 9.15
